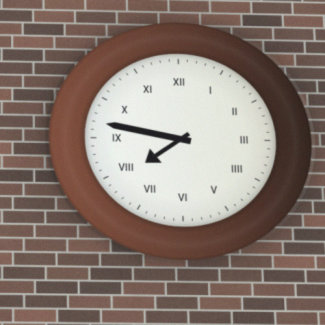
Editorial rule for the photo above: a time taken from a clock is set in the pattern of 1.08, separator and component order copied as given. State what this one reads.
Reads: 7.47
